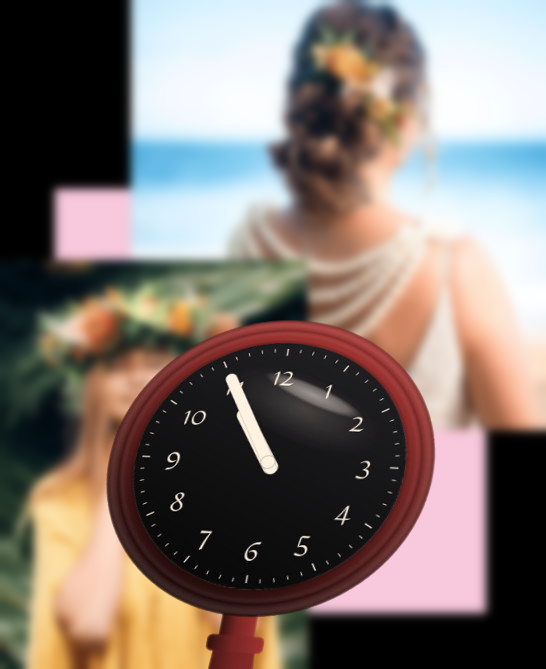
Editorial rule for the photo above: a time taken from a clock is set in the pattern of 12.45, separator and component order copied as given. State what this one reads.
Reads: 10.55
